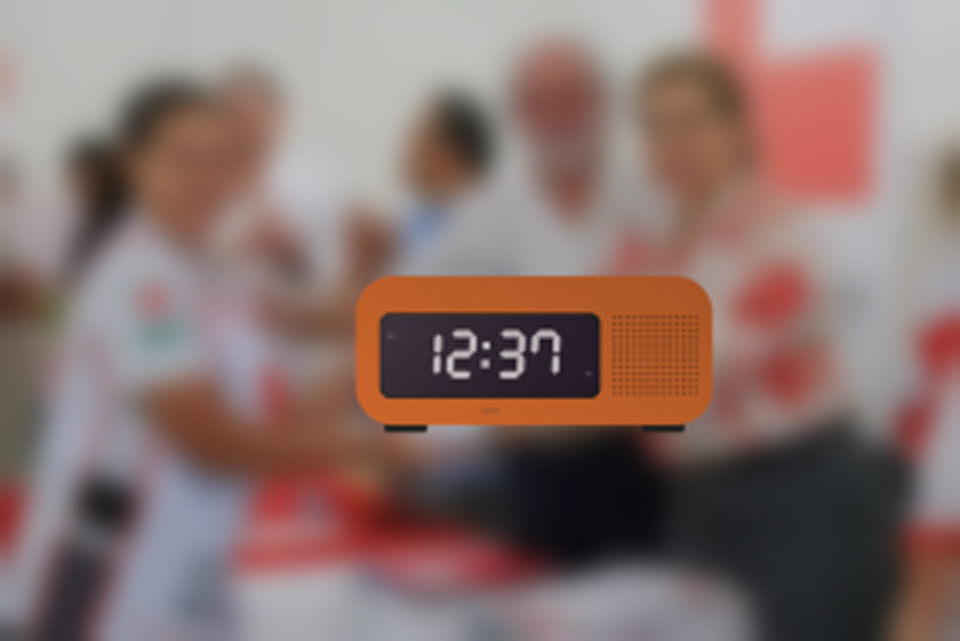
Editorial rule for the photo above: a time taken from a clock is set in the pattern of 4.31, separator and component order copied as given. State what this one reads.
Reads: 12.37
